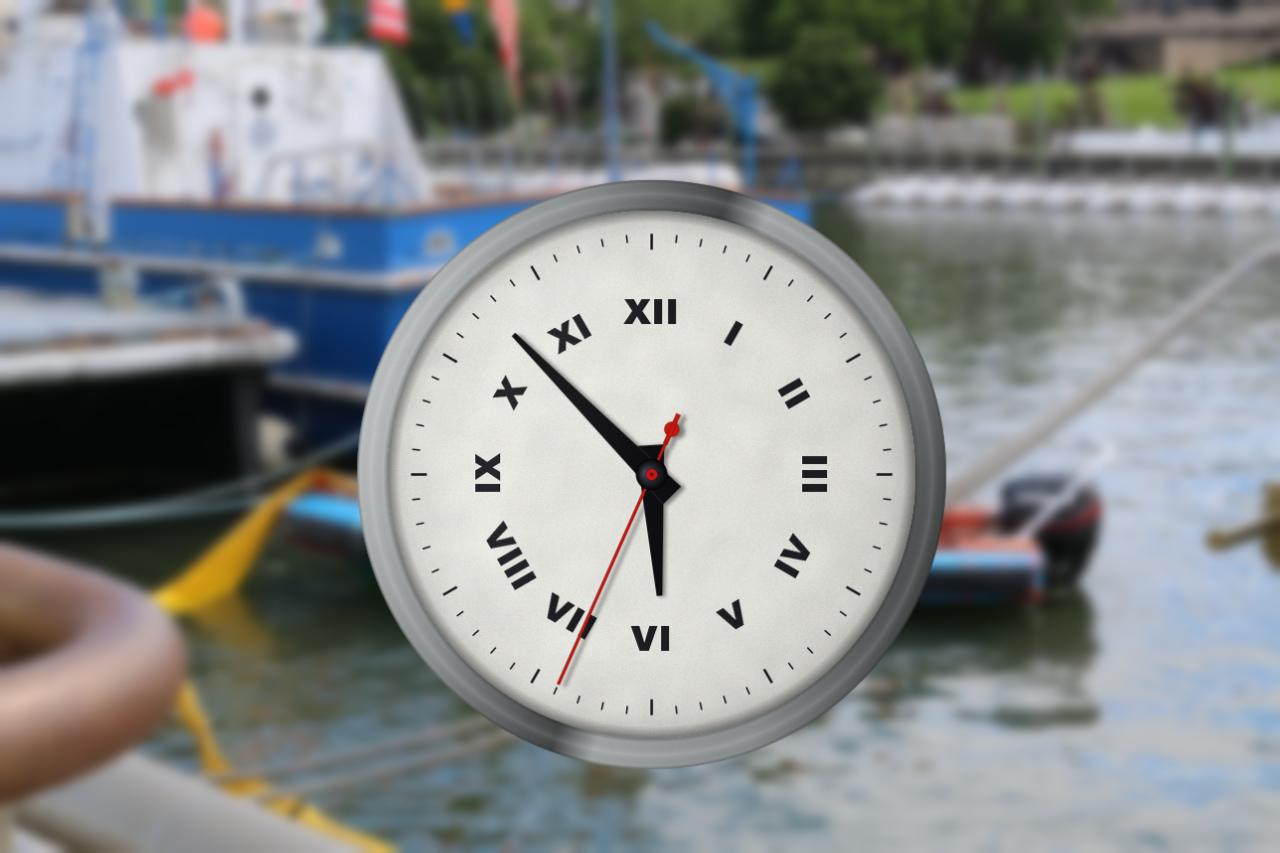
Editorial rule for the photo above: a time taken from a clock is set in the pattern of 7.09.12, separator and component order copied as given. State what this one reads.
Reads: 5.52.34
